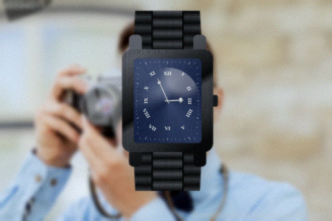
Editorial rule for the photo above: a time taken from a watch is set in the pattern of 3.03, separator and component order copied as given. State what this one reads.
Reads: 2.56
